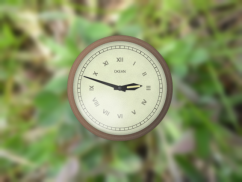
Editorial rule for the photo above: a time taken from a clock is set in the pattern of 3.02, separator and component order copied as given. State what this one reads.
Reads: 2.48
